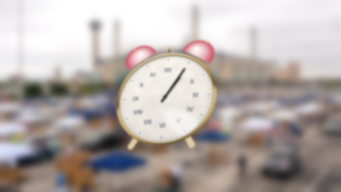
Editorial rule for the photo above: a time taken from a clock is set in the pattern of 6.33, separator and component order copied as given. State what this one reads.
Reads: 1.05
